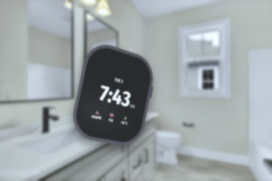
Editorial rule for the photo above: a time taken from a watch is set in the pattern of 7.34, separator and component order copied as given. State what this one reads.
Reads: 7.43
